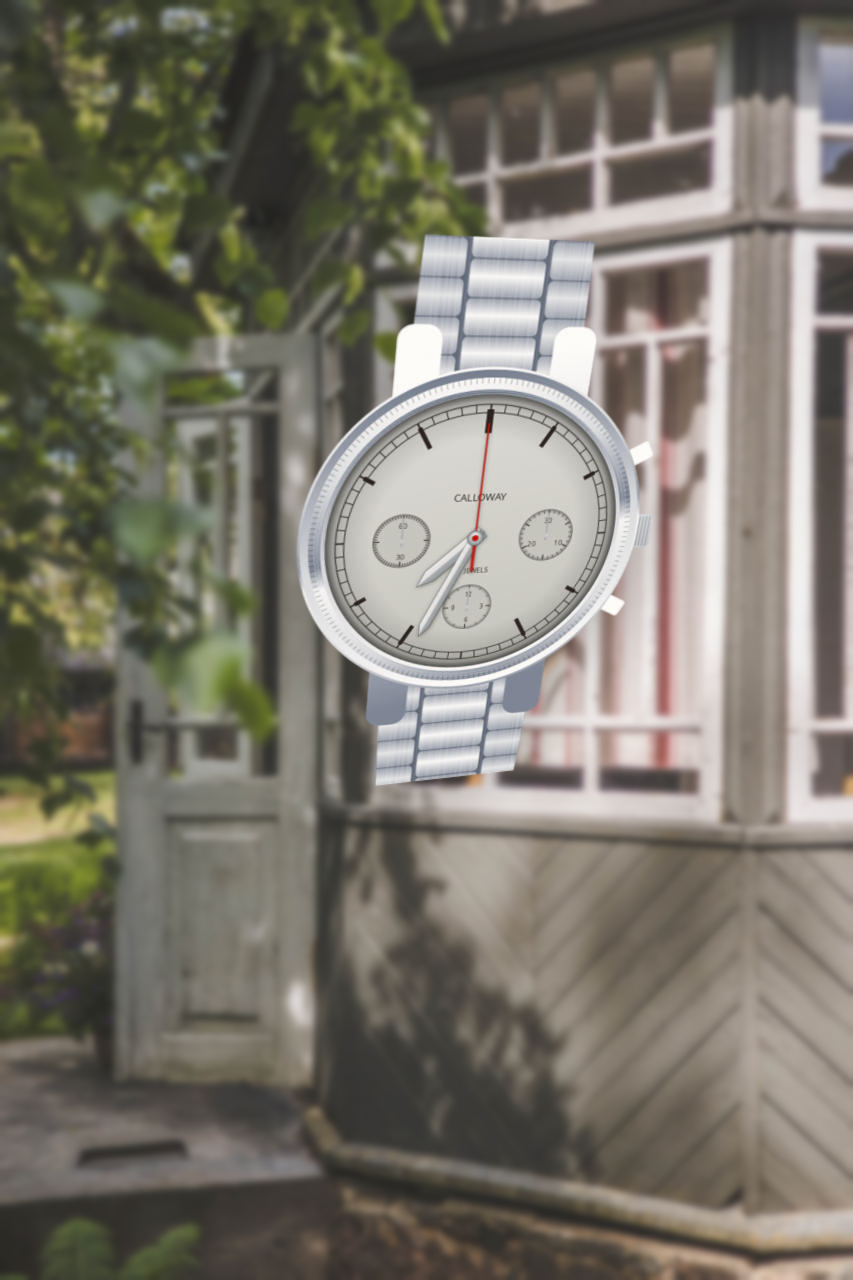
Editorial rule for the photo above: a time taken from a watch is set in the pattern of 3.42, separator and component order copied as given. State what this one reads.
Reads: 7.34
